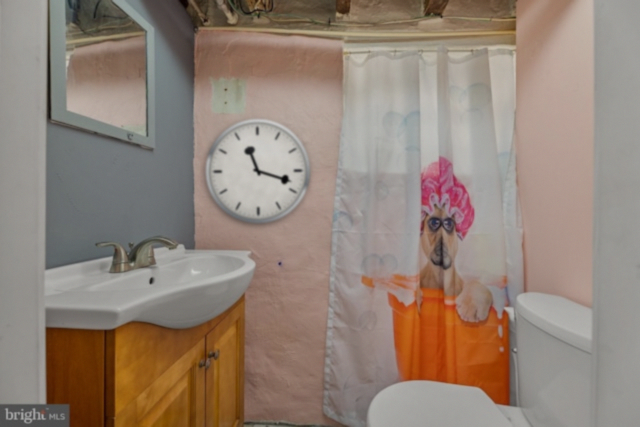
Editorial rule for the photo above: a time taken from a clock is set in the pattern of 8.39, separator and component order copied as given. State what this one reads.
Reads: 11.18
